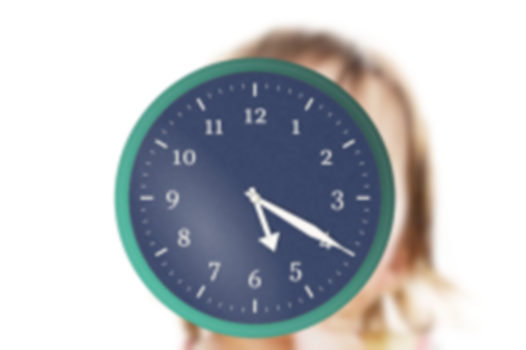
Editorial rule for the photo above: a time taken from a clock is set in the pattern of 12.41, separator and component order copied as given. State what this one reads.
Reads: 5.20
